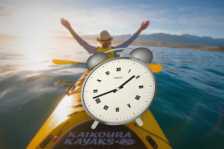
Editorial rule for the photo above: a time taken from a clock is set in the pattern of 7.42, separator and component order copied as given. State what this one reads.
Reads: 1.42
